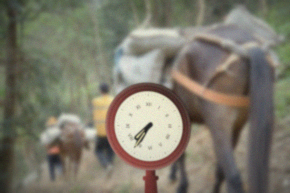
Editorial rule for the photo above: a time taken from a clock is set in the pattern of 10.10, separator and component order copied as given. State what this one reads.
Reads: 7.36
